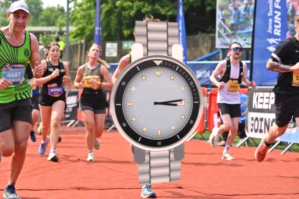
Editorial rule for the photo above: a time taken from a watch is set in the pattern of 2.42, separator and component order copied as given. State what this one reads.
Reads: 3.14
